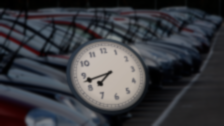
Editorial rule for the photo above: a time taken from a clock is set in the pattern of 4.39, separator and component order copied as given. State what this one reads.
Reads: 7.43
